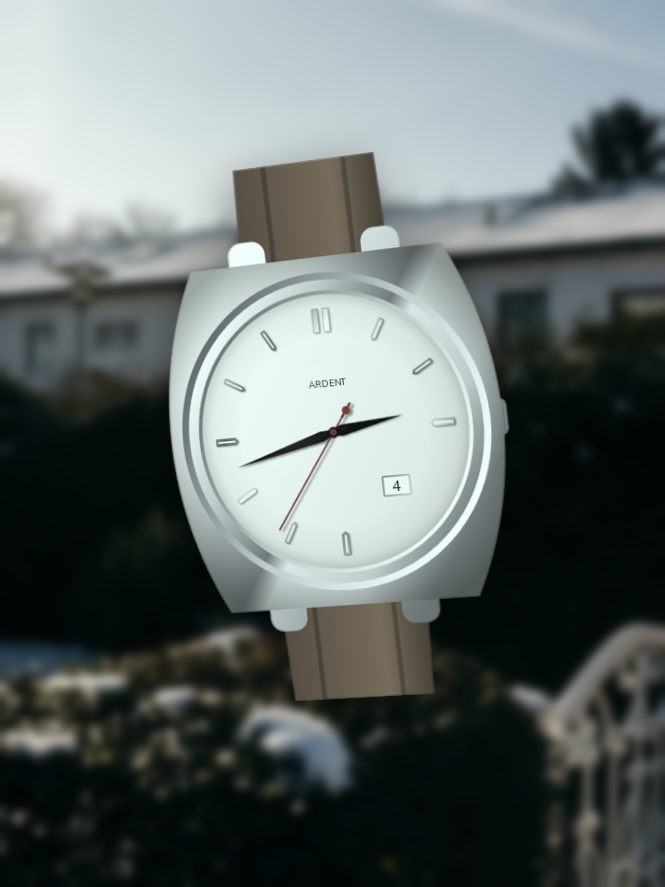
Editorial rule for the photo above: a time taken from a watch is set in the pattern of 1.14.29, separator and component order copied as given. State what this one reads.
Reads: 2.42.36
